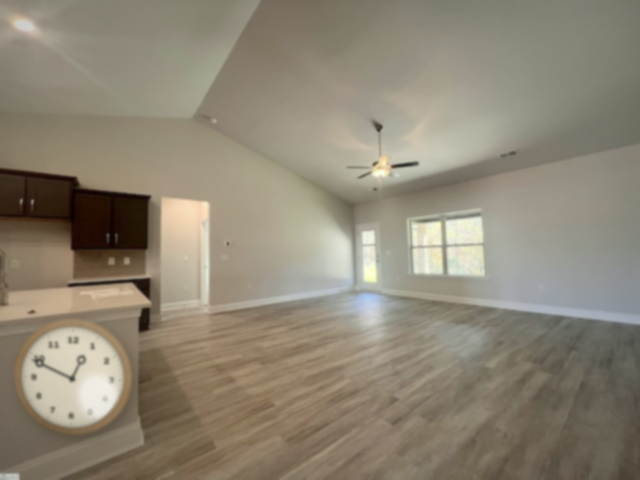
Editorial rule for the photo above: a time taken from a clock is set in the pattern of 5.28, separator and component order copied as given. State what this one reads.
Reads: 12.49
